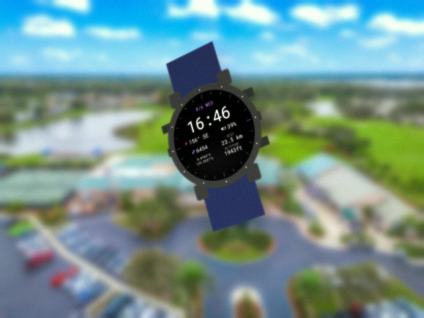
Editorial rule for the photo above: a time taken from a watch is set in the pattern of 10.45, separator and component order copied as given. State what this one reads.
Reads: 16.46
